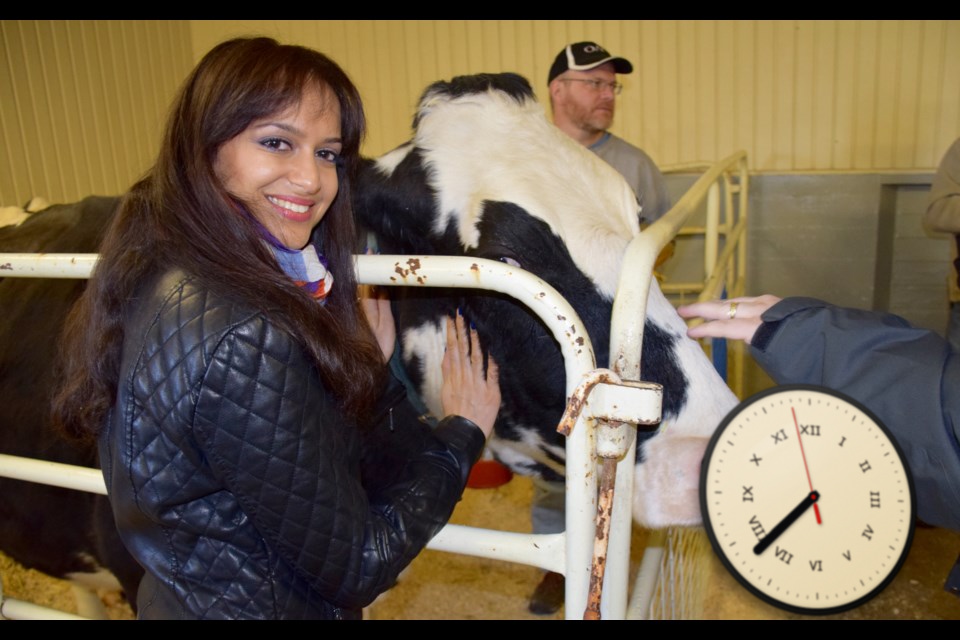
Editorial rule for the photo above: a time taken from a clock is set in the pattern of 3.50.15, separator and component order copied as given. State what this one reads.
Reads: 7.37.58
